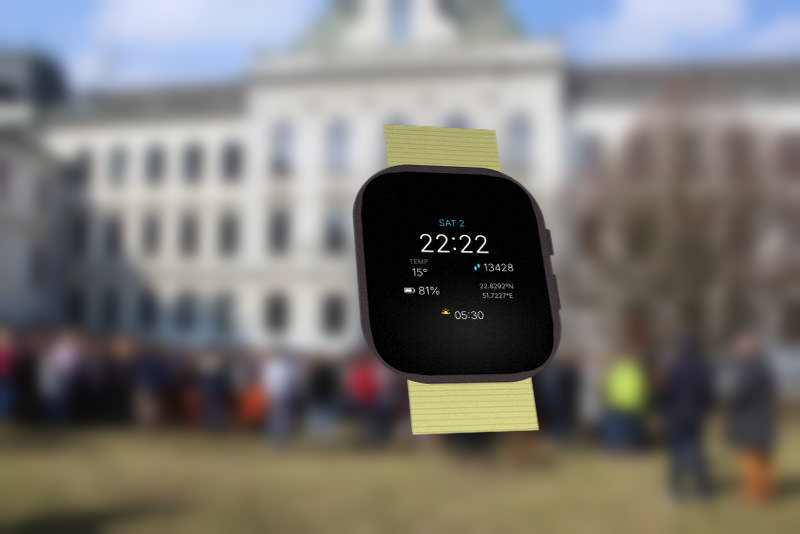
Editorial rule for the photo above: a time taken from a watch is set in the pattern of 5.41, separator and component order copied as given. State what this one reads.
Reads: 22.22
